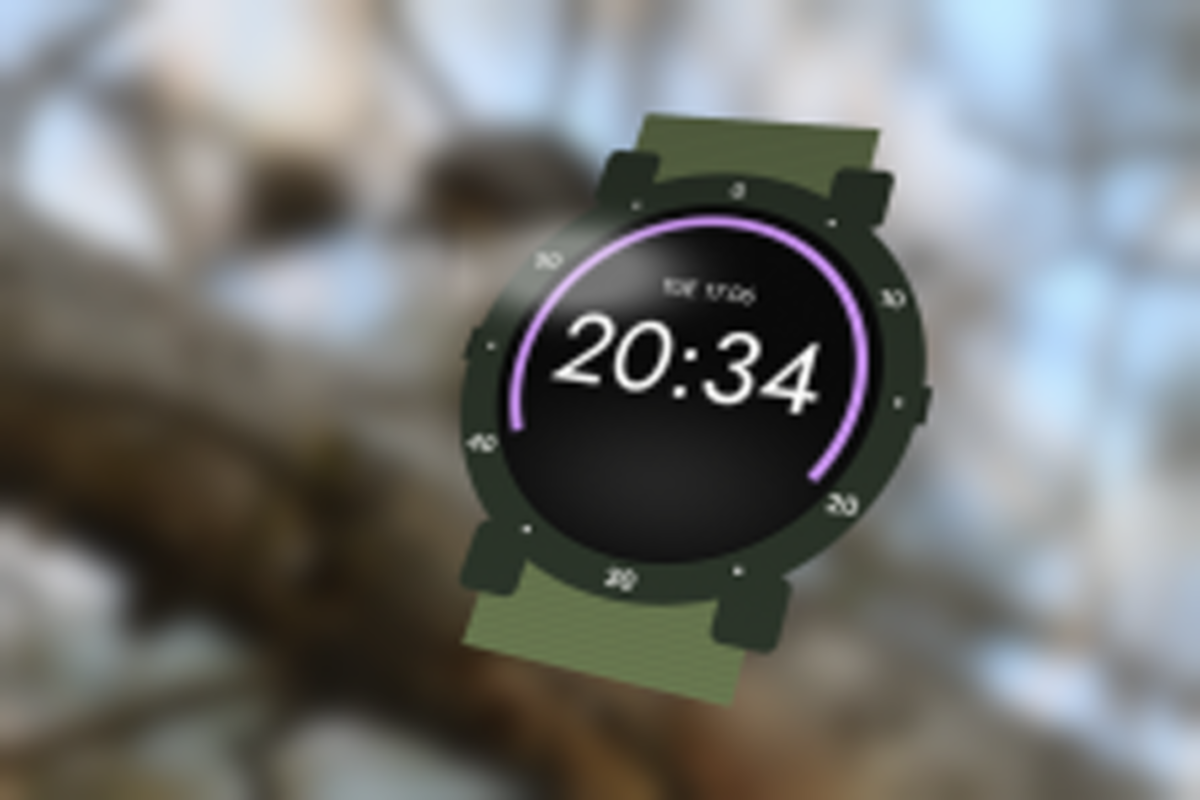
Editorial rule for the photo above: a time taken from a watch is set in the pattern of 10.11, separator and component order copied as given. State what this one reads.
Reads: 20.34
